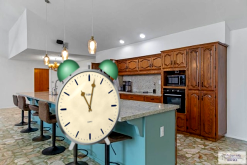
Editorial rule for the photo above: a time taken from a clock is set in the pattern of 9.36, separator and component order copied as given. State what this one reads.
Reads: 11.02
